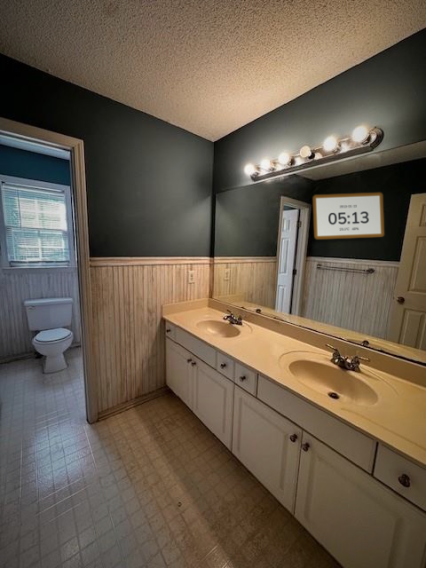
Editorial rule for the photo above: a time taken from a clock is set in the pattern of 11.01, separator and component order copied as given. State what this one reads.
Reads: 5.13
